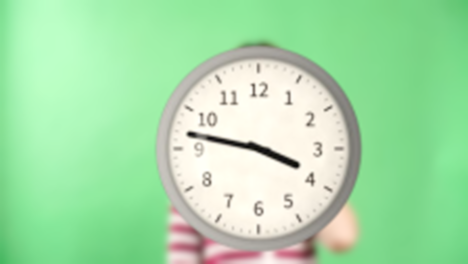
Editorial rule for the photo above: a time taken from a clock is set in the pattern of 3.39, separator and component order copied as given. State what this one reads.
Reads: 3.47
